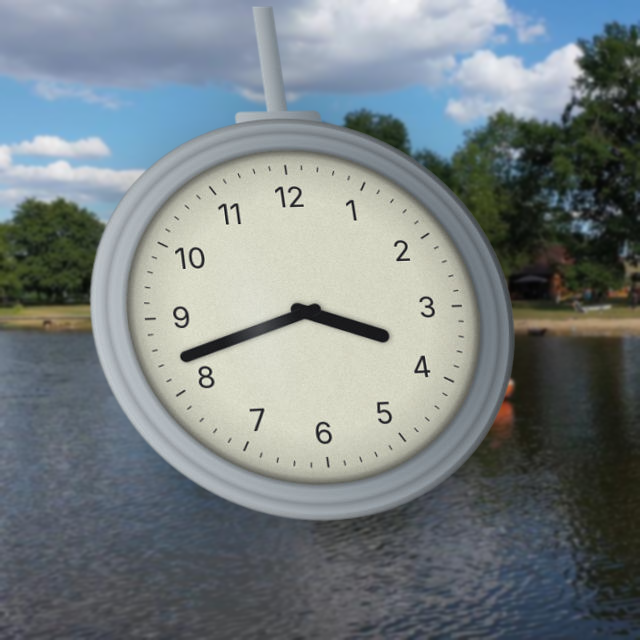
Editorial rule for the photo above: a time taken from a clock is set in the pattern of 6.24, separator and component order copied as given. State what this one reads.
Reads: 3.42
